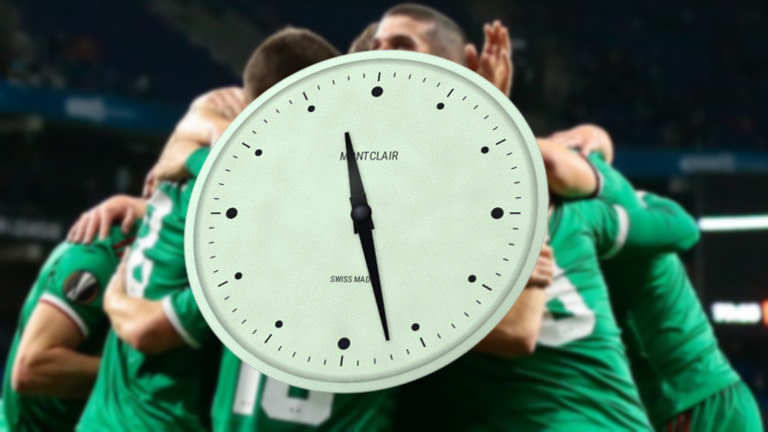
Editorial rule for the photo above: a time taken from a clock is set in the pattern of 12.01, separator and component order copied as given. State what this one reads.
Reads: 11.27
